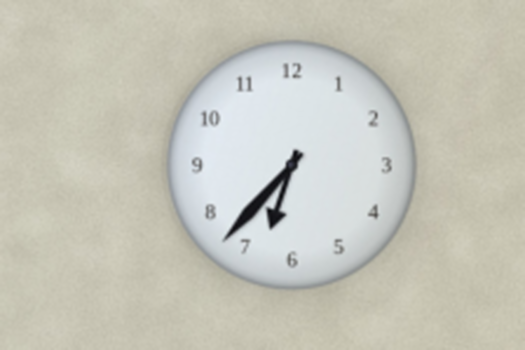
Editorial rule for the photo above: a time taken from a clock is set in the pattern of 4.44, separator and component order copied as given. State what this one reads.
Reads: 6.37
